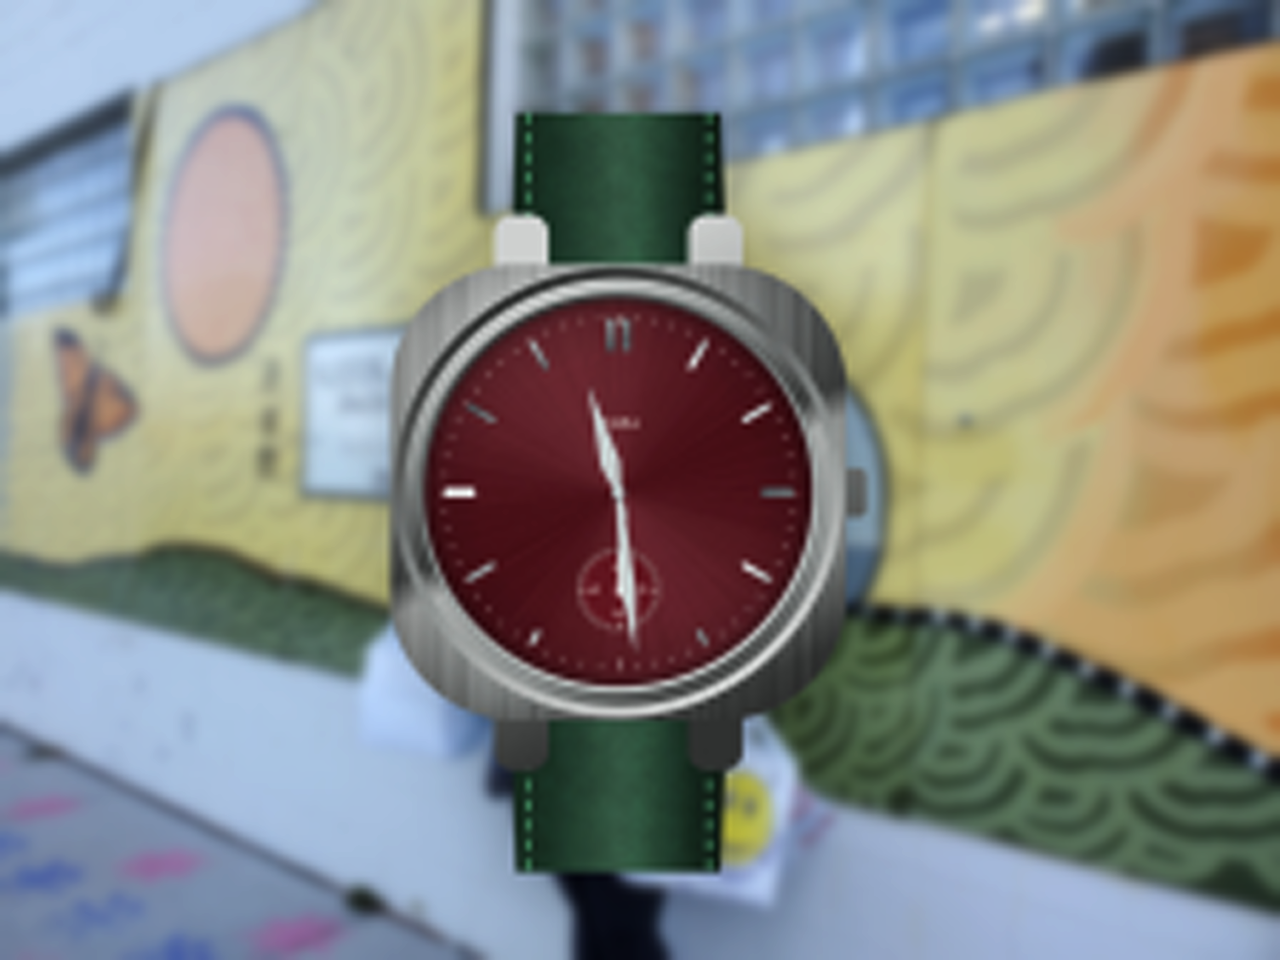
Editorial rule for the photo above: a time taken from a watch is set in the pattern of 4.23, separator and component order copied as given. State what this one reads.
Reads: 11.29
